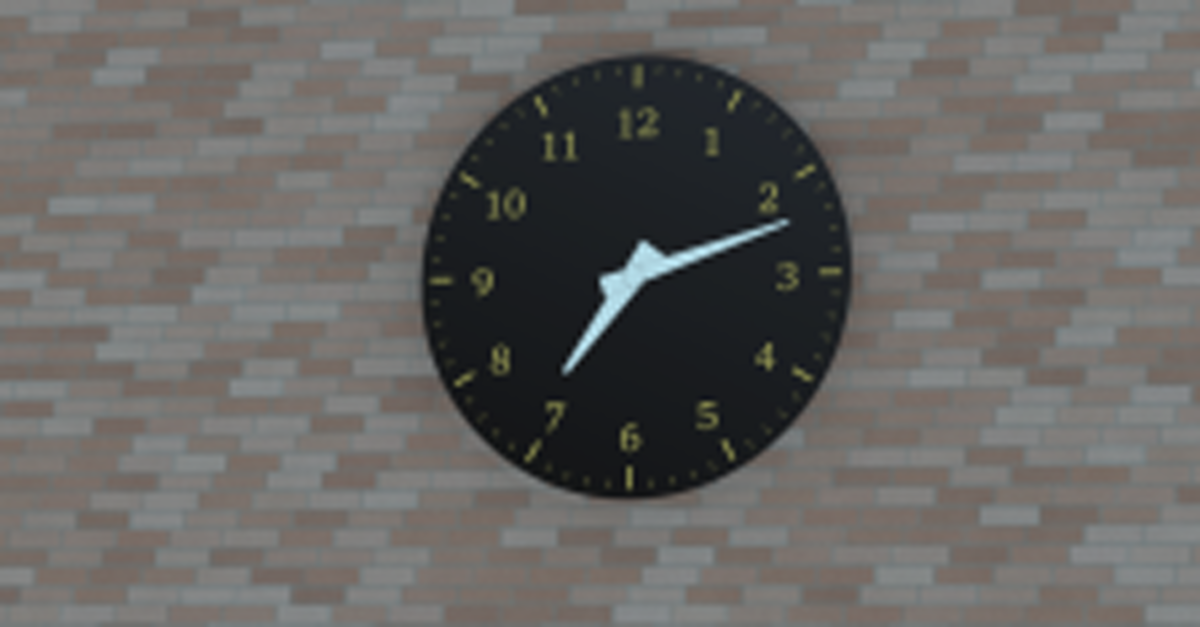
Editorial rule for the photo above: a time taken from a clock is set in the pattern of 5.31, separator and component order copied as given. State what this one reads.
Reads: 7.12
